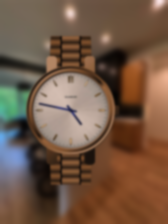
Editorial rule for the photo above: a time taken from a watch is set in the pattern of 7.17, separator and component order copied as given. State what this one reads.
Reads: 4.47
